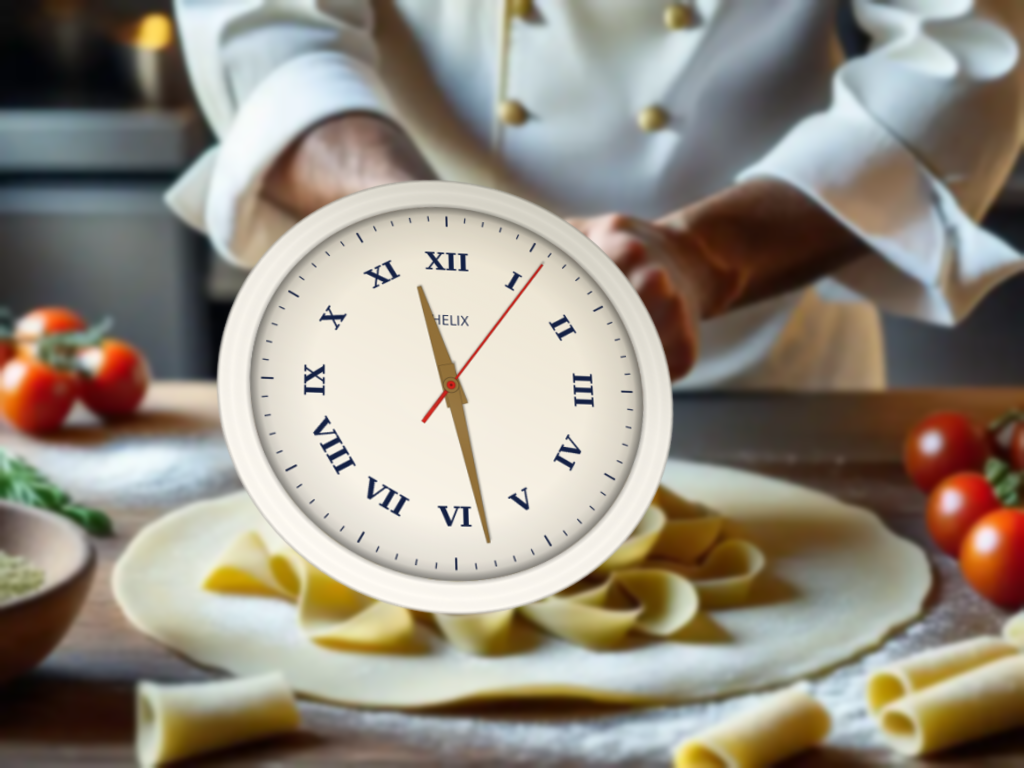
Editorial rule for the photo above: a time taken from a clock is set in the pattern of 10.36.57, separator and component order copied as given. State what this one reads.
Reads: 11.28.06
